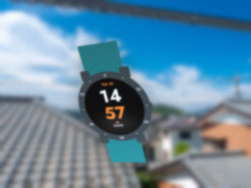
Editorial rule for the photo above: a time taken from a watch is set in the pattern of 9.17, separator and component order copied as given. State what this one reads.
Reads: 14.57
